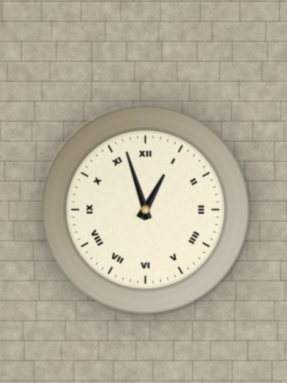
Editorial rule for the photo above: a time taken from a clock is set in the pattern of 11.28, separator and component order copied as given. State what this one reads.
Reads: 12.57
